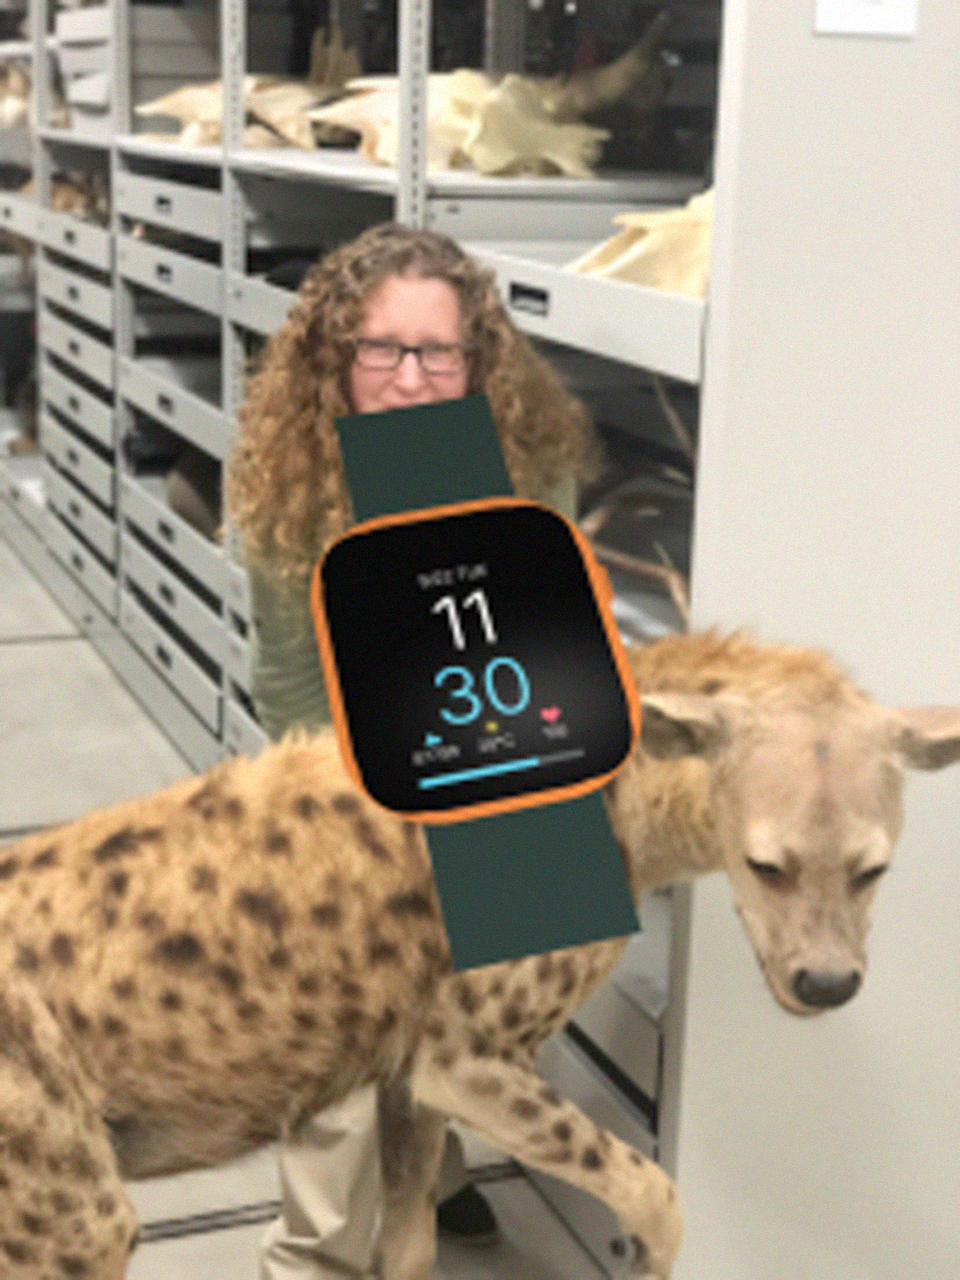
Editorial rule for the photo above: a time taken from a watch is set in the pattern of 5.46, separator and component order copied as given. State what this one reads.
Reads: 11.30
